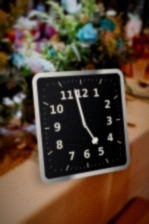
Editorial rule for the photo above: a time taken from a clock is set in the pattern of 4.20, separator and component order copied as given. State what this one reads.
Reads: 4.58
